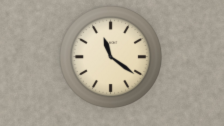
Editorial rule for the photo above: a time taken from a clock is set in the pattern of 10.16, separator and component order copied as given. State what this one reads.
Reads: 11.21
